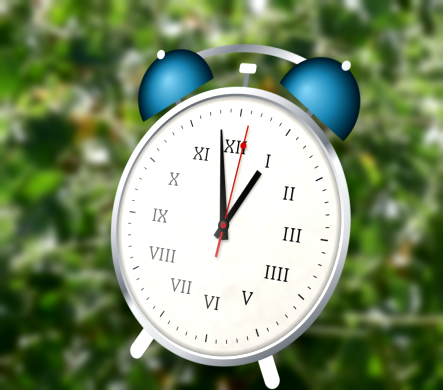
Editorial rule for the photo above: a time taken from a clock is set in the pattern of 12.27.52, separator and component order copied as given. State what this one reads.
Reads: 12.58.01
